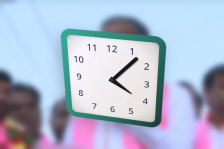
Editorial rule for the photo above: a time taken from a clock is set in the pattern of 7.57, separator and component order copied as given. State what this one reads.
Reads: 4.07
